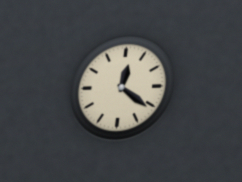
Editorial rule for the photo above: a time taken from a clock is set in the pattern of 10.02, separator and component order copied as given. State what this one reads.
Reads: 12.21
